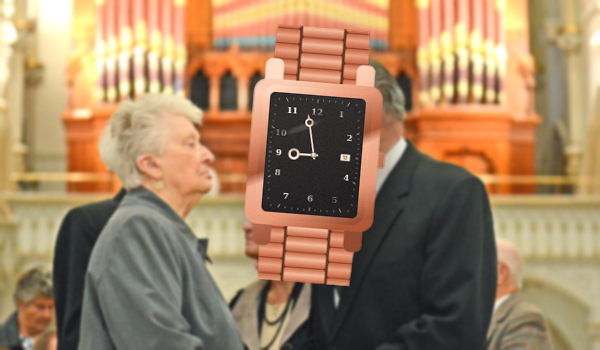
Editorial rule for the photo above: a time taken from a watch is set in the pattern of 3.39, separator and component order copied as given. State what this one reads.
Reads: 8.58
